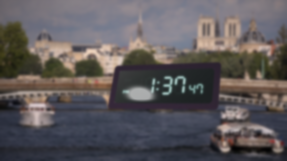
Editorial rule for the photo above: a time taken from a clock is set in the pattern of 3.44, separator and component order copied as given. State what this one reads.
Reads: 1.37
